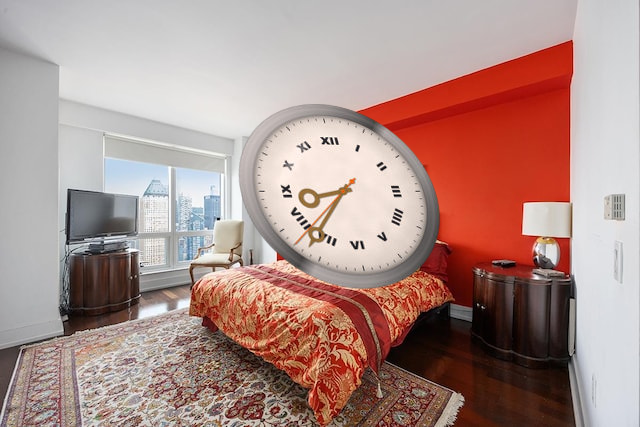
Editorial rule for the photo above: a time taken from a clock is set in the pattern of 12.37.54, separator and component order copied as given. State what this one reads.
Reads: 8.36.38
